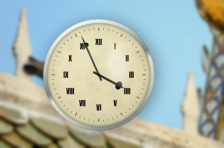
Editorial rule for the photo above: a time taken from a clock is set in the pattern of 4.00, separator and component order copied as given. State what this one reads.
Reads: 3.56
